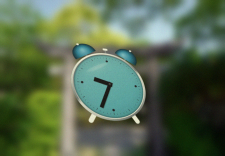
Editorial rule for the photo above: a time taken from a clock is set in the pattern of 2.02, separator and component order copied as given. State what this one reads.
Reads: 9.34
